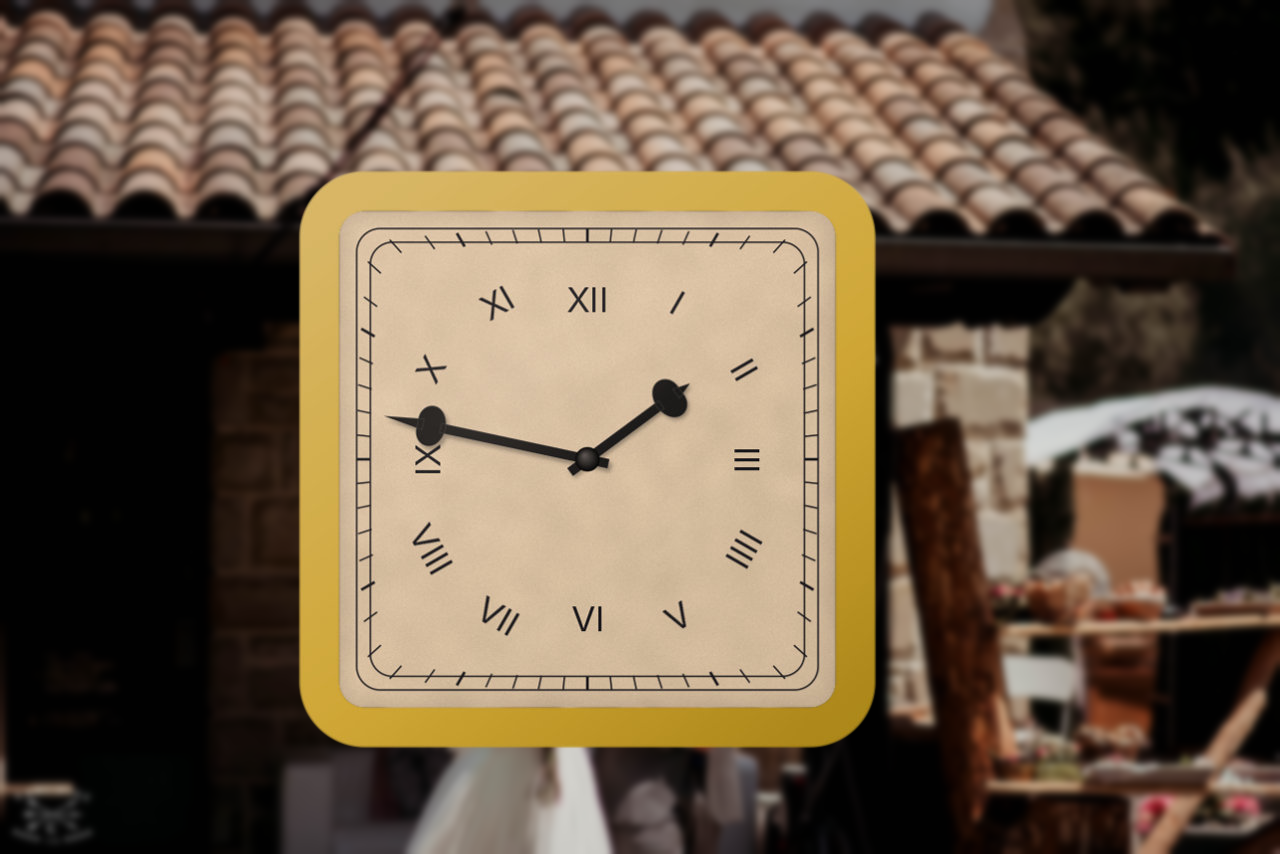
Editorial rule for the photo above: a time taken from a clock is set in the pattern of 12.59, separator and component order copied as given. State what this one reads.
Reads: 1.47
